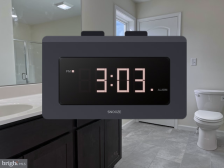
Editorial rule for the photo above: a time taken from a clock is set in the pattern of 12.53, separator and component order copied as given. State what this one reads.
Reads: 3.03
